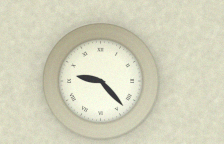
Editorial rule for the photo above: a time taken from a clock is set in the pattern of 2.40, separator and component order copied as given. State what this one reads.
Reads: 9.23
